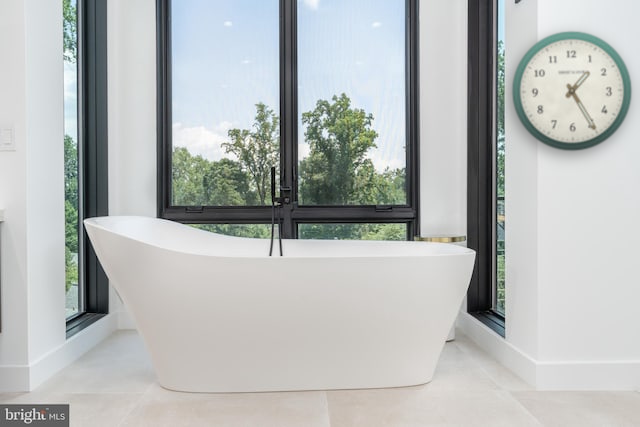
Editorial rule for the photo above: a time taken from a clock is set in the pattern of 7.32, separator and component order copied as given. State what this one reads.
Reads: 1.25
